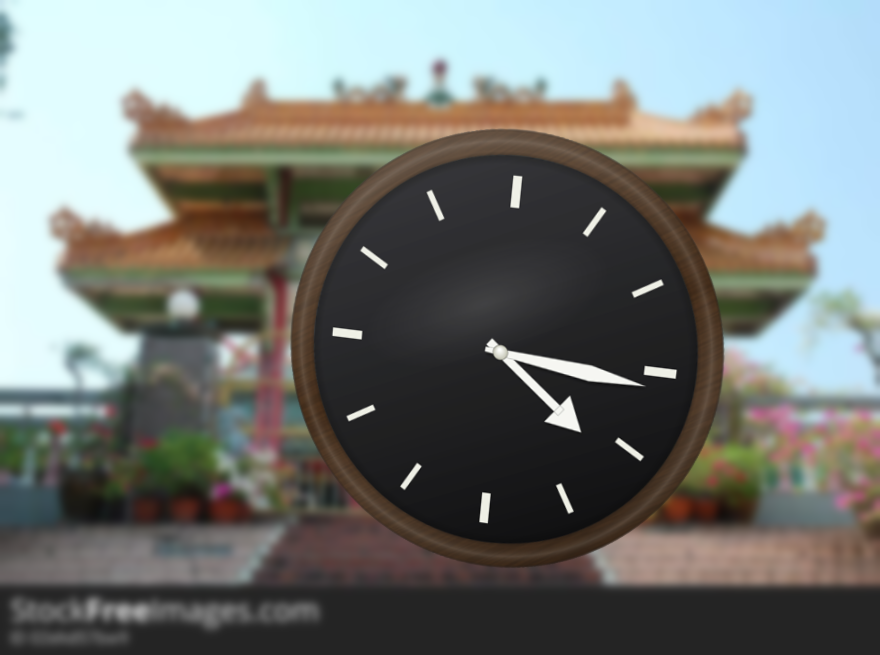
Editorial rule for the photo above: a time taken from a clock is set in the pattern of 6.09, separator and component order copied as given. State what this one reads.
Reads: 4.16
